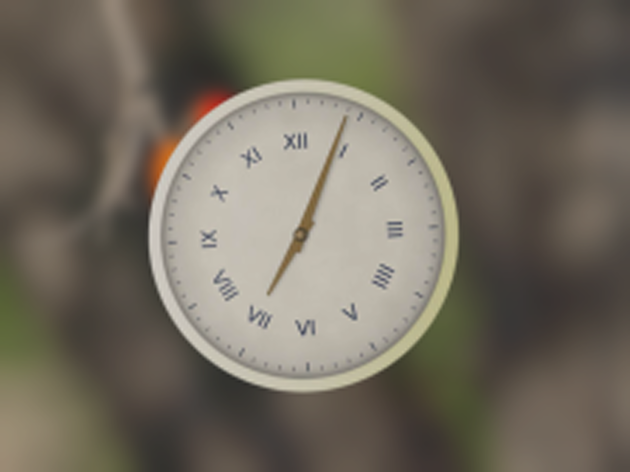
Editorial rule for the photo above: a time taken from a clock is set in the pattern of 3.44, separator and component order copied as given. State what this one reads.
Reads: 7.04
